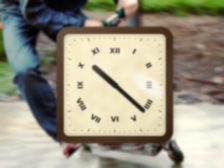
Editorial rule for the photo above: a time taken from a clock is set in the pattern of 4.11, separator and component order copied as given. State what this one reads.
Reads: 10.22
